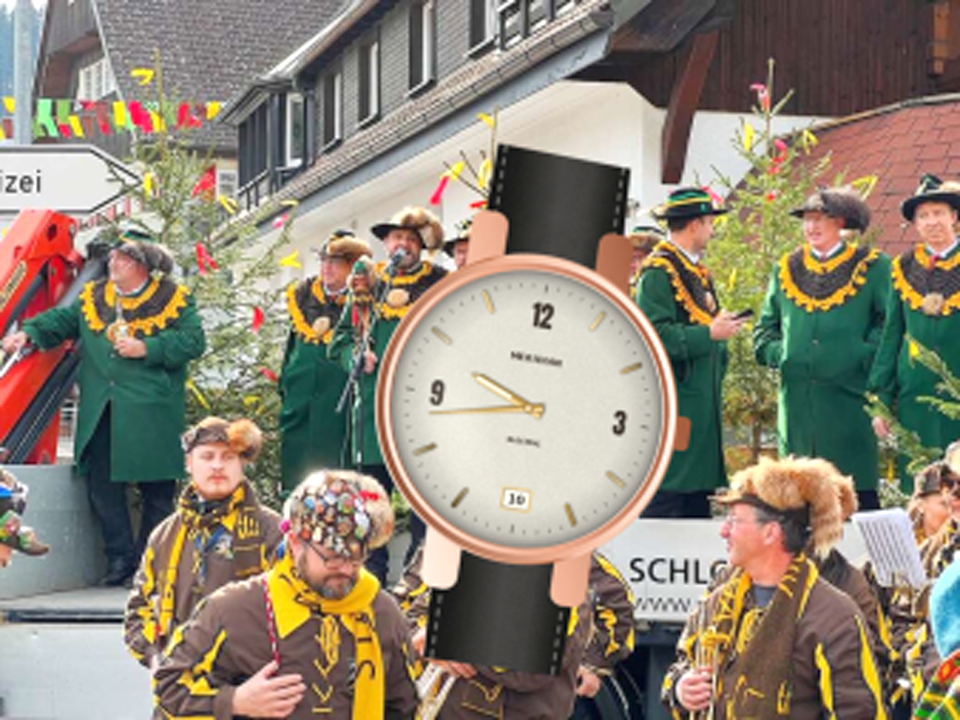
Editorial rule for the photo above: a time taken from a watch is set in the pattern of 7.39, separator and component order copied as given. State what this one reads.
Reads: 9.43
